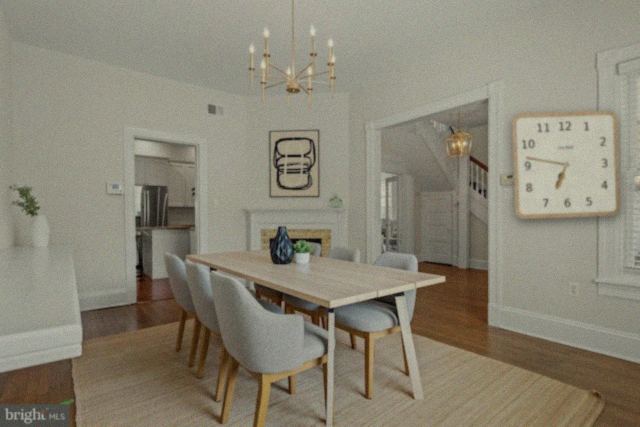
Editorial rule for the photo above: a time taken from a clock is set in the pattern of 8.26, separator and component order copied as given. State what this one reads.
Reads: 6.47
